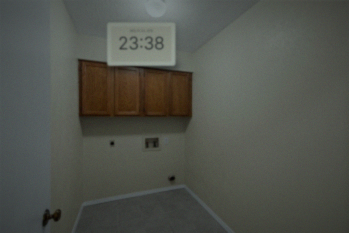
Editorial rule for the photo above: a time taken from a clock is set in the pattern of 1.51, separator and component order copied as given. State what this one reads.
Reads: 23.38
